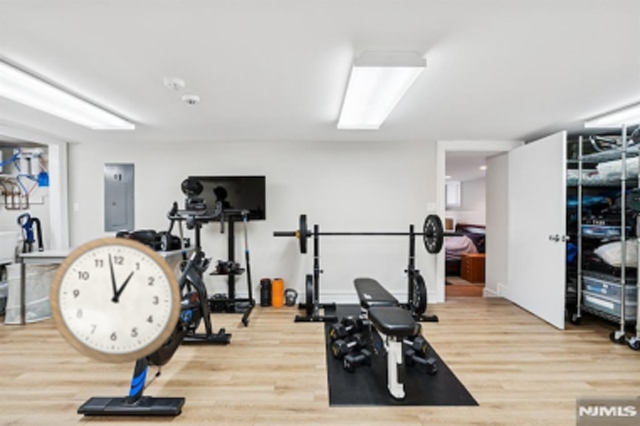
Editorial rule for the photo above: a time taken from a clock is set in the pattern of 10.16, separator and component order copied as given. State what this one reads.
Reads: 12.58
